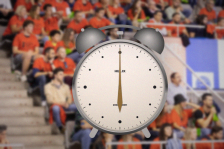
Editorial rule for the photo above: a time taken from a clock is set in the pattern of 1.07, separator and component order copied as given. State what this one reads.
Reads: 6.00
